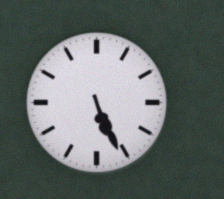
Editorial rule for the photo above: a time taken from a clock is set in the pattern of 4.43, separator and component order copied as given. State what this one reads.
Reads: 5.26
